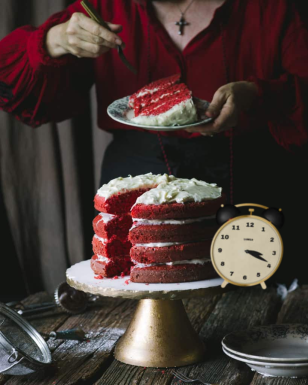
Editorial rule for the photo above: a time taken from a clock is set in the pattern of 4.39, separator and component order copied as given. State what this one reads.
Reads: 3.19
